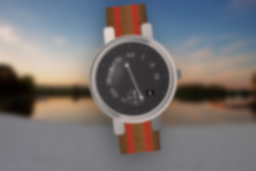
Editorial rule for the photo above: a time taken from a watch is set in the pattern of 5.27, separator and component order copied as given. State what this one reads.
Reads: 11.27
